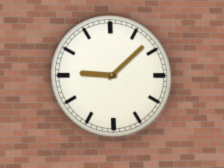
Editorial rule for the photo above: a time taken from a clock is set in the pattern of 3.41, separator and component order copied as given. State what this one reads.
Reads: 9.08
